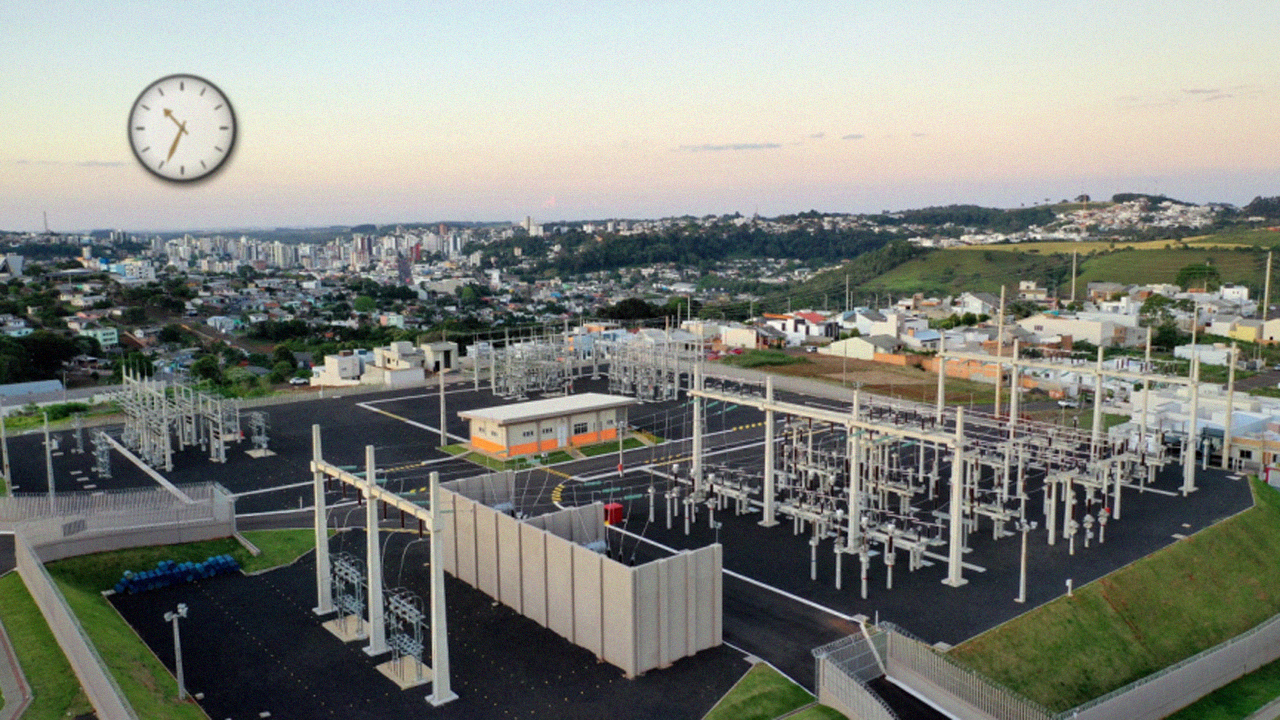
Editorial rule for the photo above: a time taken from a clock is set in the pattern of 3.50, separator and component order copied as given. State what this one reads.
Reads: 10.34
